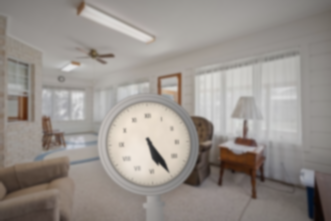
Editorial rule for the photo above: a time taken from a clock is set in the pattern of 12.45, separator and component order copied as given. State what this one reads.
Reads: 5.25
